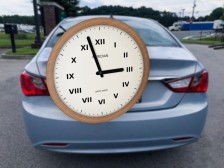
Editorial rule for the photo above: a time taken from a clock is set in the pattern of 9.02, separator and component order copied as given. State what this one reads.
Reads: 2.57
